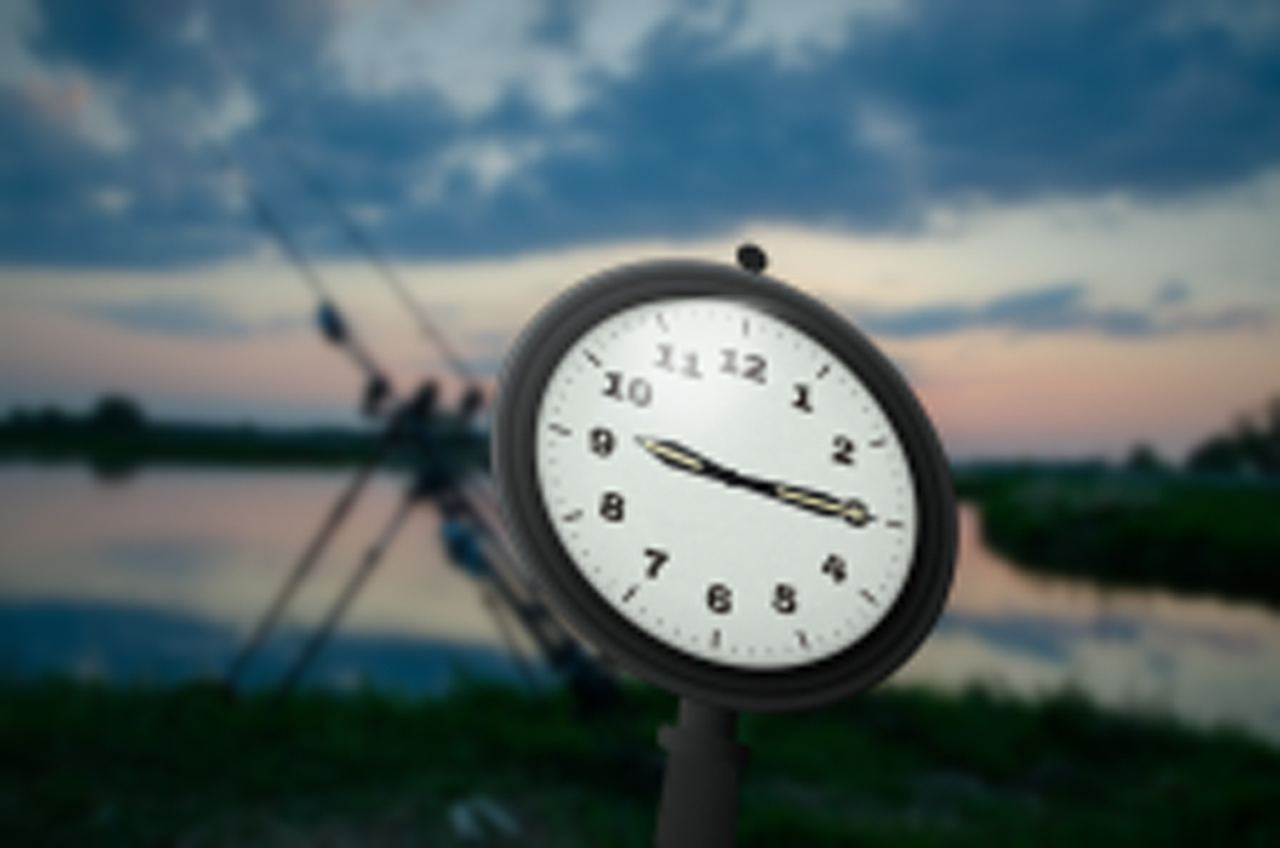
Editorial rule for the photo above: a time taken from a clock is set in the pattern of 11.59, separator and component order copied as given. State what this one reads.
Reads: 9.15
